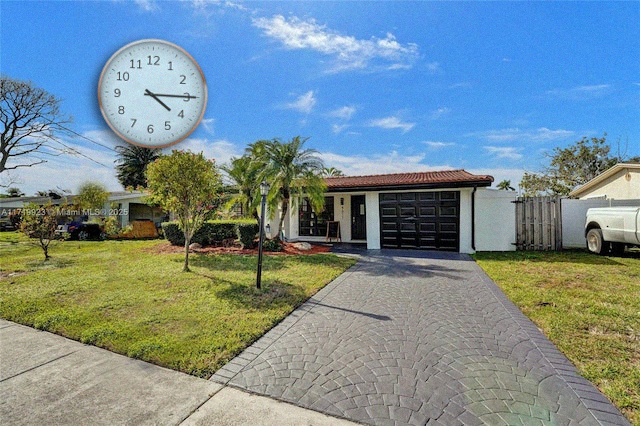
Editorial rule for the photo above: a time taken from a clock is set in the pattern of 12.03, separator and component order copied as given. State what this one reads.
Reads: 4.15
